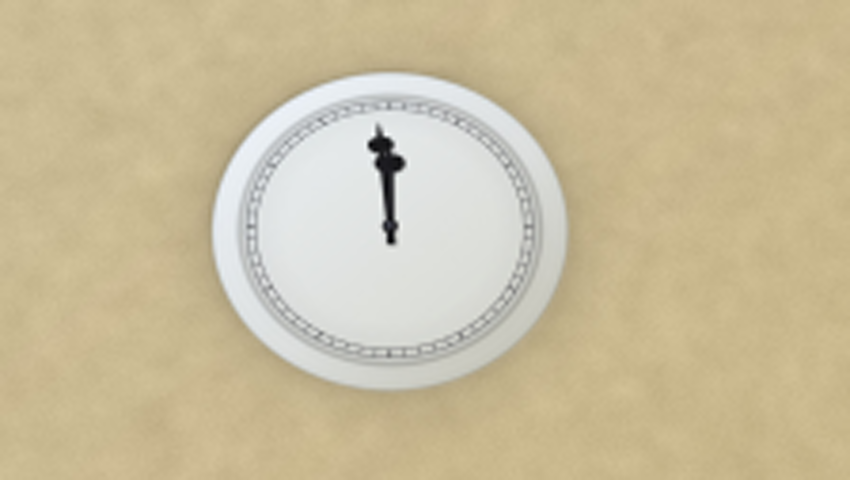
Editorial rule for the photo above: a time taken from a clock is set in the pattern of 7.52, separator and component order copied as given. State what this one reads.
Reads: 11.59
